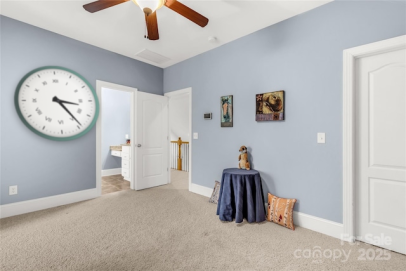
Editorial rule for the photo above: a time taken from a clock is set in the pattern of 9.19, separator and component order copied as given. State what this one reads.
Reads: 3.24
